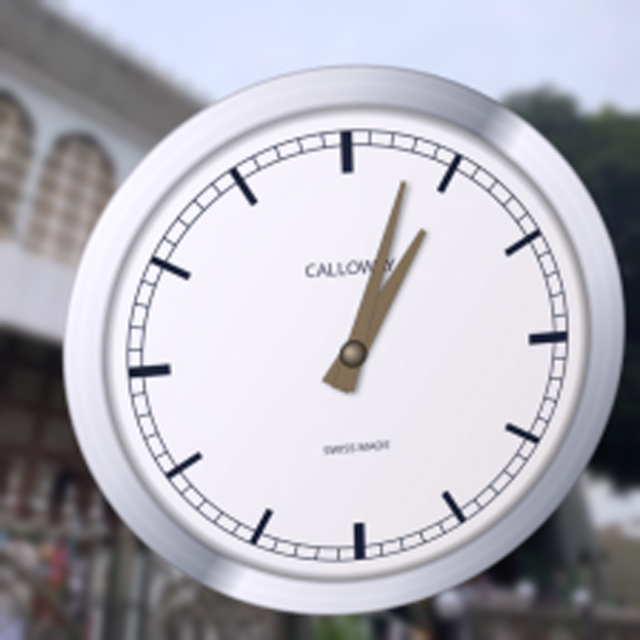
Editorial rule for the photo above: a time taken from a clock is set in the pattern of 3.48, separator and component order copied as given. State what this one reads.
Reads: 1.03
